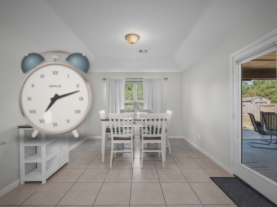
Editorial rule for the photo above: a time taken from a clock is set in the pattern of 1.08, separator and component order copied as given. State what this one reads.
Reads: 7.12
